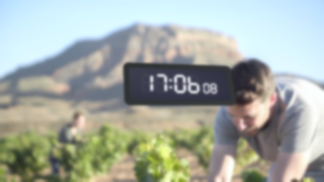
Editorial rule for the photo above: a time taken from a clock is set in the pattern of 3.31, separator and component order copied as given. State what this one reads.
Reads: 17.06
